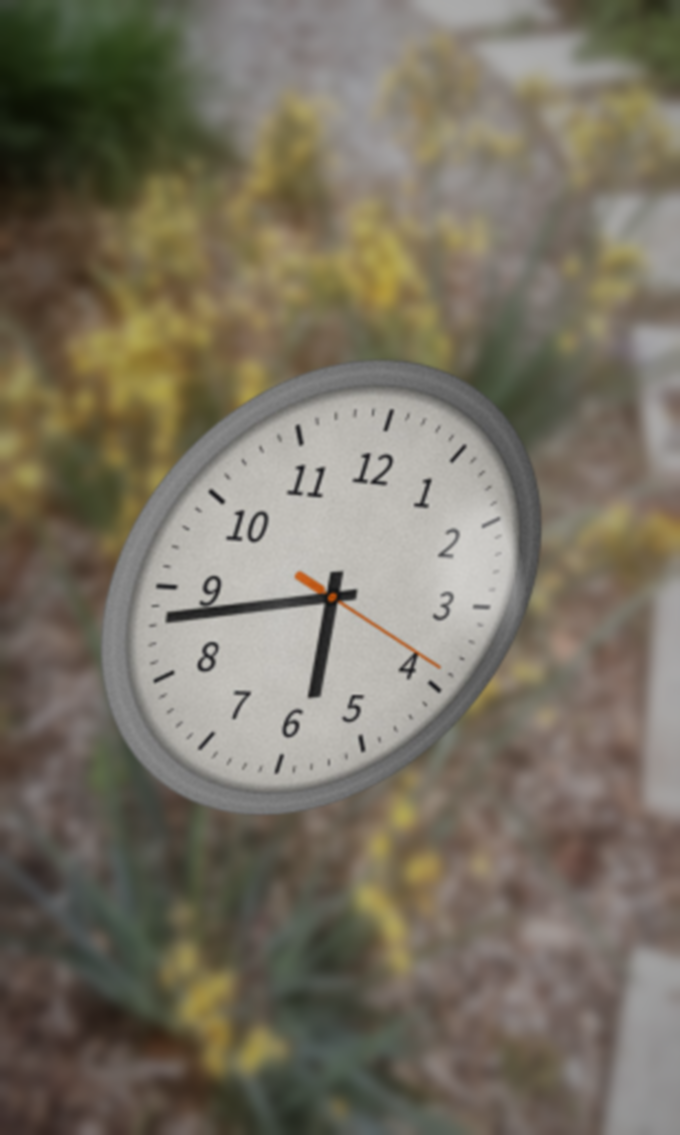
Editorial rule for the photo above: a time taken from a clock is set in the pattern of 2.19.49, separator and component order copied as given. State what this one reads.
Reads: 5.43.19
